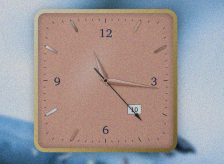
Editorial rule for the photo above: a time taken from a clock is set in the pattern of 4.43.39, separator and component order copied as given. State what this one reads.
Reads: 11.16.23
